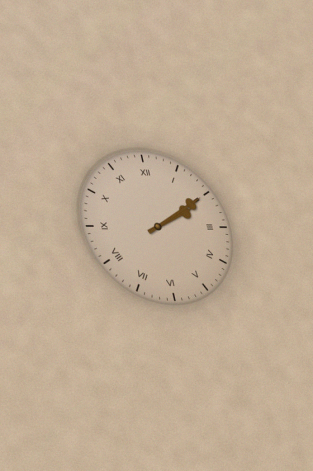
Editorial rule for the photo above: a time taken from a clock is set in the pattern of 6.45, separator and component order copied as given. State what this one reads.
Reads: 2.10
